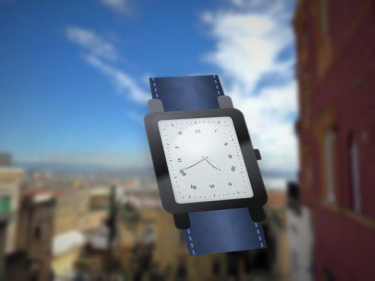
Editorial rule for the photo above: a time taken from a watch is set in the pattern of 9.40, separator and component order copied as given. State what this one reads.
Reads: 4.41
